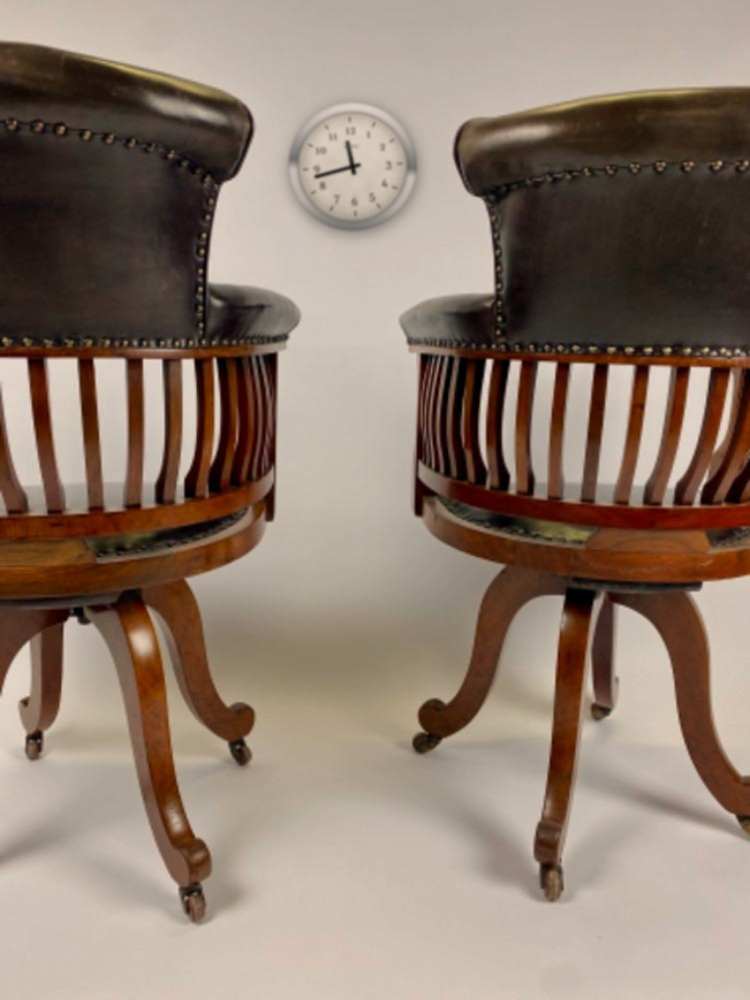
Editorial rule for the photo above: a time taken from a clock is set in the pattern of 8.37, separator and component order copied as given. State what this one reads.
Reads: 11.43
